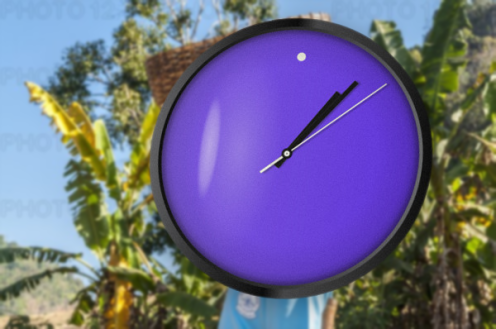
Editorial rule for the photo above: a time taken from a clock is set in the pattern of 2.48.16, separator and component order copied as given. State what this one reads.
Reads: 1.06.08
